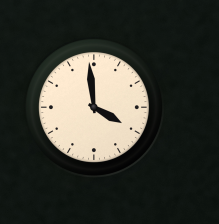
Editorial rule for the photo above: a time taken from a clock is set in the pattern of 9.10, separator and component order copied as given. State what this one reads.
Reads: 3.59
